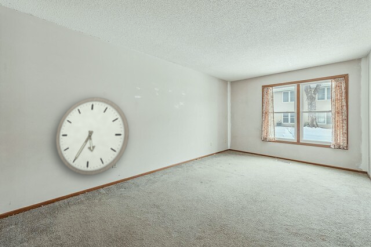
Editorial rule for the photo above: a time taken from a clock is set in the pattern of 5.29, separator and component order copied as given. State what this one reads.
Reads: 5.35
